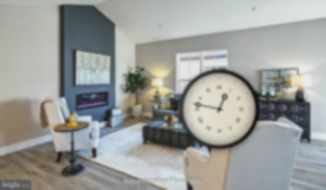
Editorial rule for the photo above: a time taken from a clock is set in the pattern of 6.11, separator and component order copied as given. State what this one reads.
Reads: 12.47
